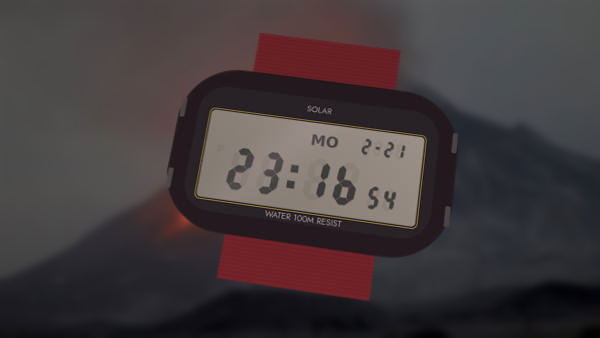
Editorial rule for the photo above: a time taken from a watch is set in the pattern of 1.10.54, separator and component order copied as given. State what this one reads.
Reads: 23.16.54
